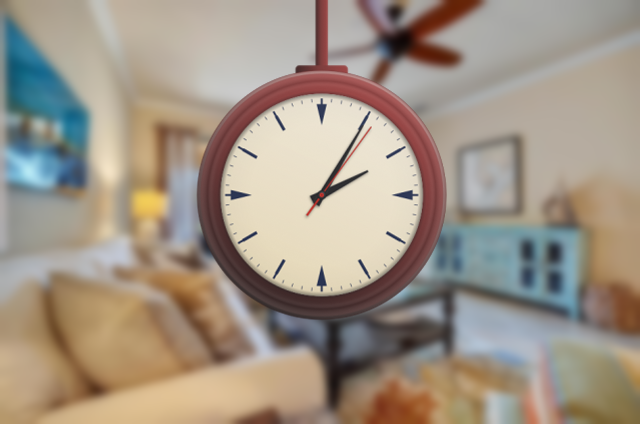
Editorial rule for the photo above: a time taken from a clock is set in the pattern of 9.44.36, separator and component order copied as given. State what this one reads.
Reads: 2.05.06
